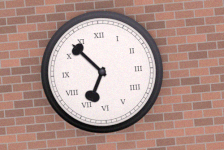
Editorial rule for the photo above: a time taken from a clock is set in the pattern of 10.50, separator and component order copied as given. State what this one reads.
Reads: 6.53
